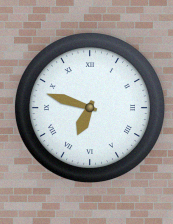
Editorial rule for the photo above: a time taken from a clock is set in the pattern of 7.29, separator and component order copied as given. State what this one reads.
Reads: 6.48
